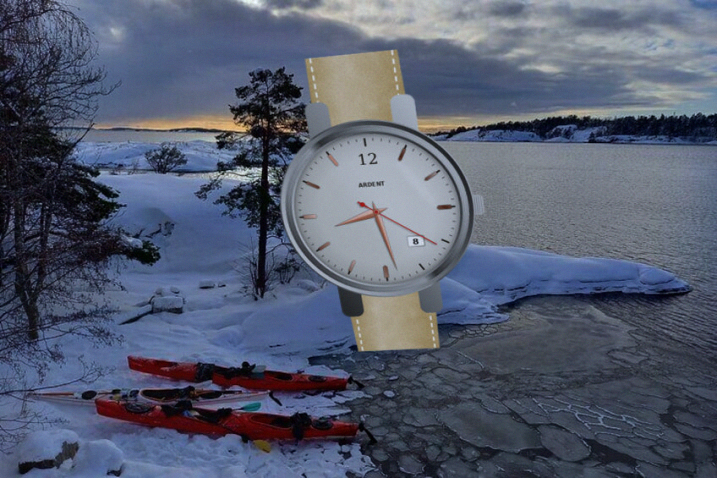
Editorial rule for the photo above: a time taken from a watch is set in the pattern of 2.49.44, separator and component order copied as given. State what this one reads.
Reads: 8.28.21
